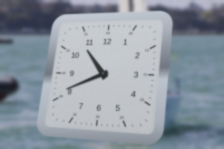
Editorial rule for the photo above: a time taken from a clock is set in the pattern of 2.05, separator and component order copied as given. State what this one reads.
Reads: 10.41
